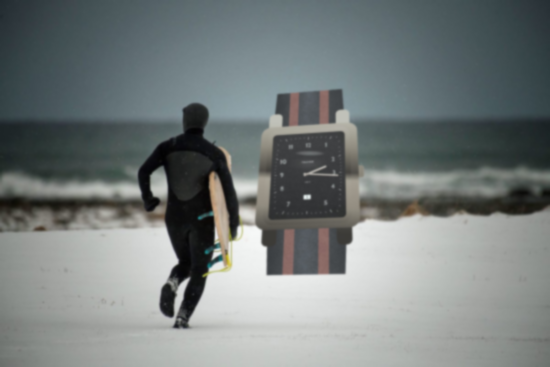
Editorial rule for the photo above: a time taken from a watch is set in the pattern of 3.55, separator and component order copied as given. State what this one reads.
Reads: 2.16
